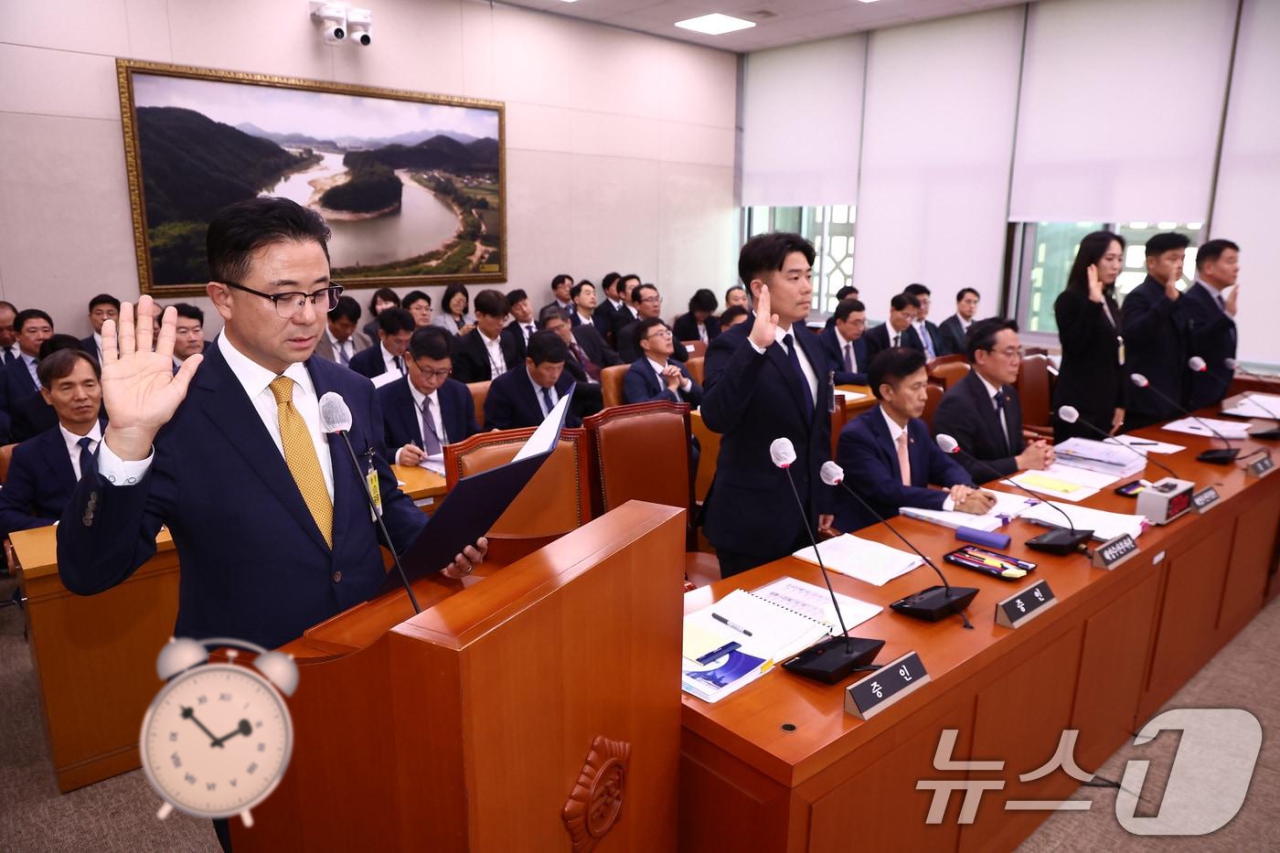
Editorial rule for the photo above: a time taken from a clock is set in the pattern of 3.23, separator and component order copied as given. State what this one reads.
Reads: 1.51
